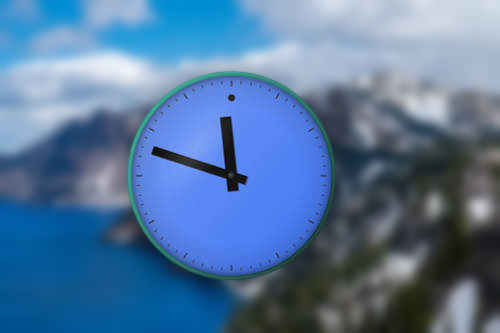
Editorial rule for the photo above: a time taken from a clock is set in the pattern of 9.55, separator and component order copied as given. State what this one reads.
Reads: 11.48
